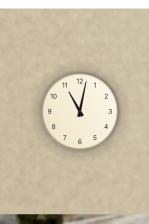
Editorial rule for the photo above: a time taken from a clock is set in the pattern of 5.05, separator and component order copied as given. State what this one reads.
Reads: 11.02
